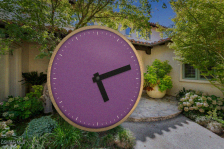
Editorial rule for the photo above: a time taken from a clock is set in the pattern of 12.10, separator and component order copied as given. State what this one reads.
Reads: 5.12
